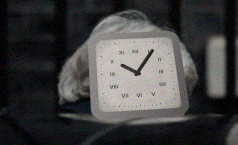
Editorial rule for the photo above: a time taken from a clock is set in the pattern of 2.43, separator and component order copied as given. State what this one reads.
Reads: 10.06
